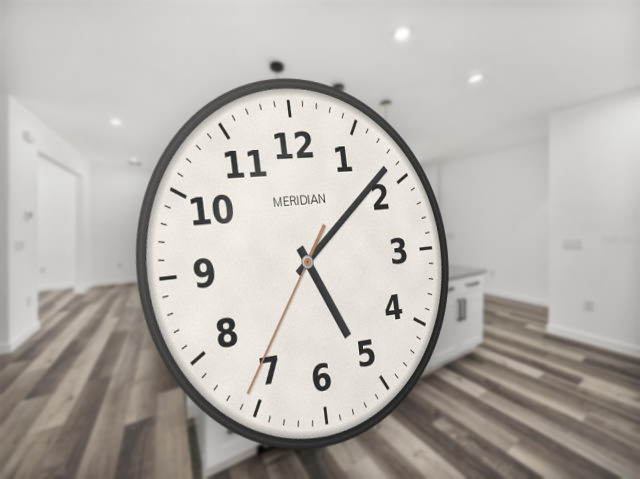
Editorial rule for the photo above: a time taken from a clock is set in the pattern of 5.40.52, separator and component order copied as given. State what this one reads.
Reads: 5.08.36
